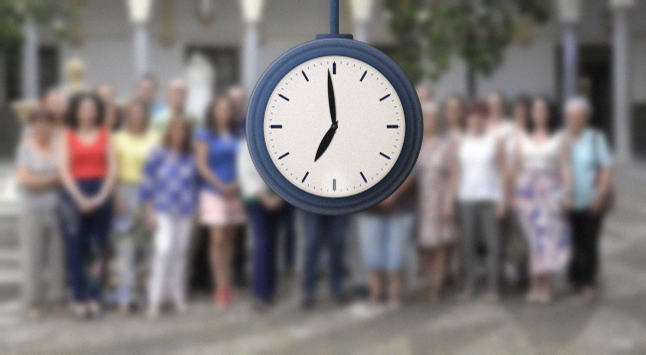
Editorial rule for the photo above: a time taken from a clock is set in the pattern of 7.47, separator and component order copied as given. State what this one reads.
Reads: 6.59
